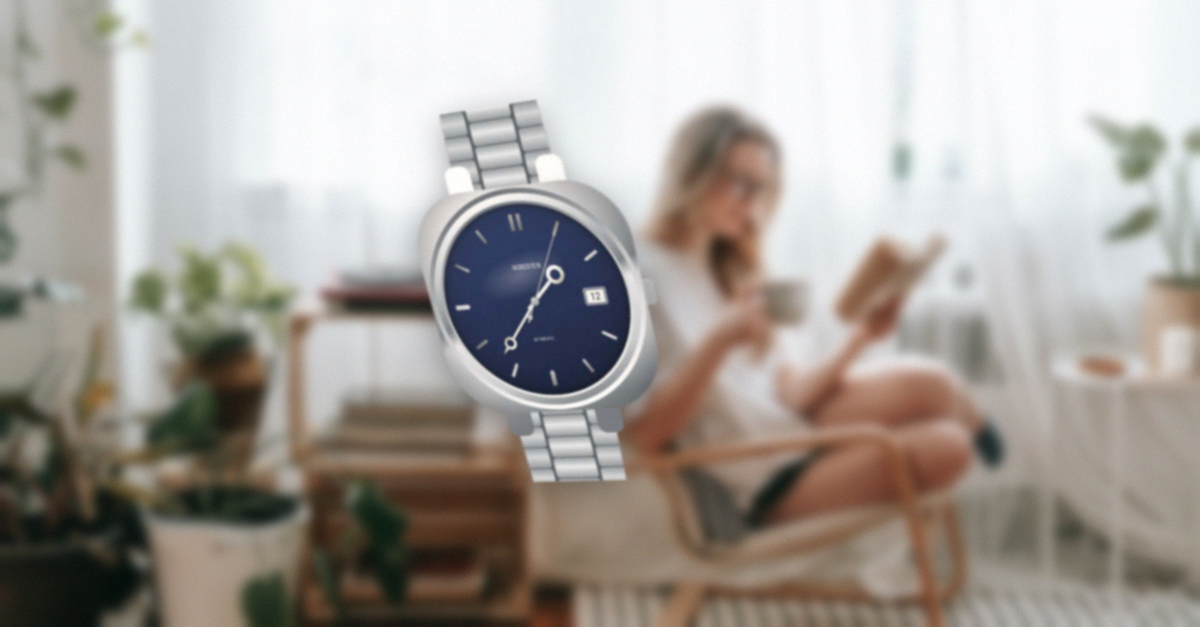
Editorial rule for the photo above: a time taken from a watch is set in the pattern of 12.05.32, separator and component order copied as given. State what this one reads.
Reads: 1.37.05
